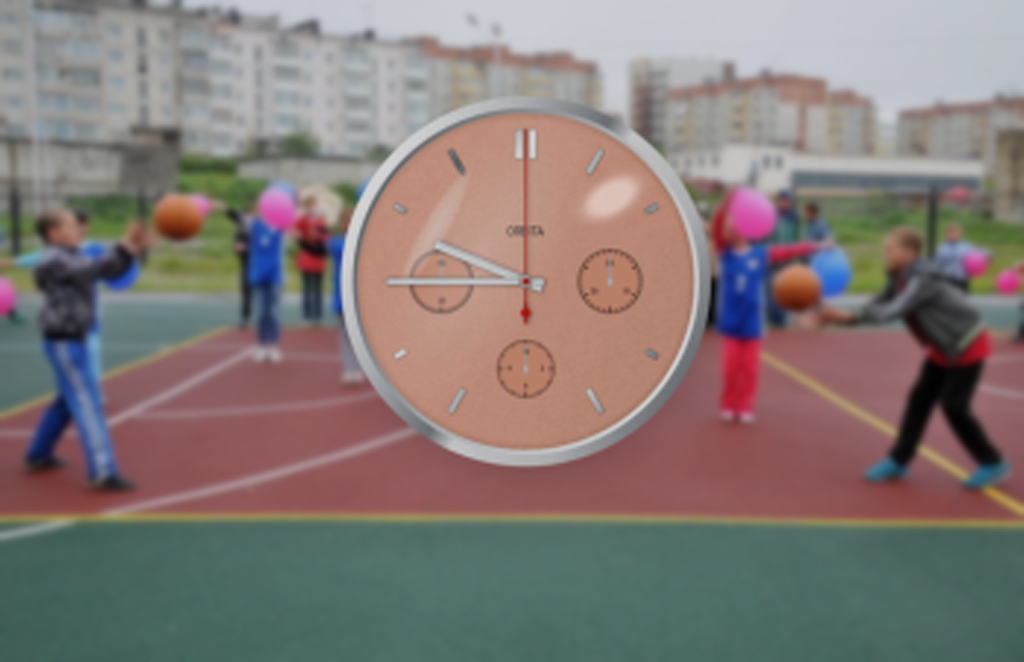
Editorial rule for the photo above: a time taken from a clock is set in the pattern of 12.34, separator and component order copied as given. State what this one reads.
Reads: 9.45
